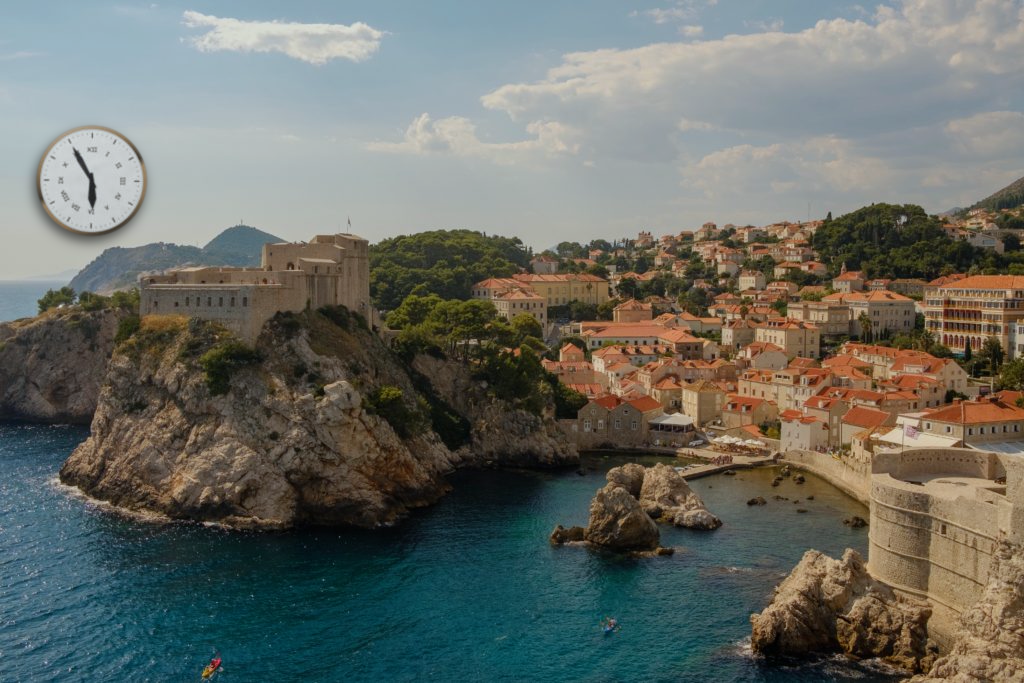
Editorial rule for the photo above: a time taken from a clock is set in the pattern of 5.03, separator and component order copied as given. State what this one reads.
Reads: 5.55
